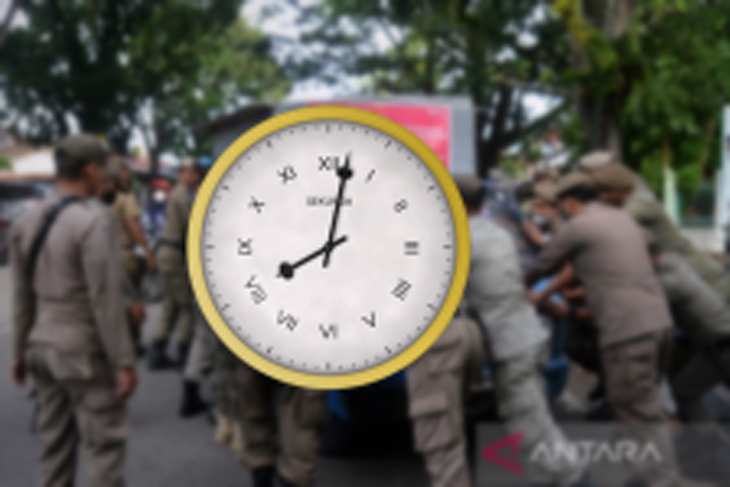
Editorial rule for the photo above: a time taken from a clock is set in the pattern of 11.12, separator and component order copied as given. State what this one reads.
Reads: 8.02
